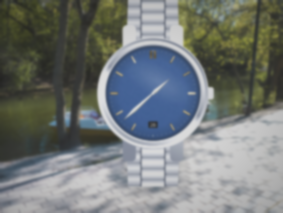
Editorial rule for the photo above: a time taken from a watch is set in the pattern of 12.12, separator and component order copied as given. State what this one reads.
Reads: 1.38
